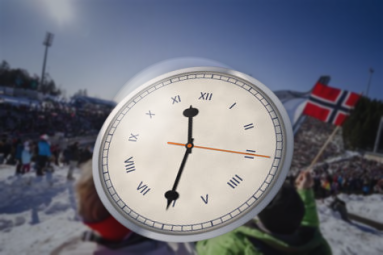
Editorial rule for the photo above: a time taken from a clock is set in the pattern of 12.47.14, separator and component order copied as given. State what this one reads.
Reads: 11.30.15
